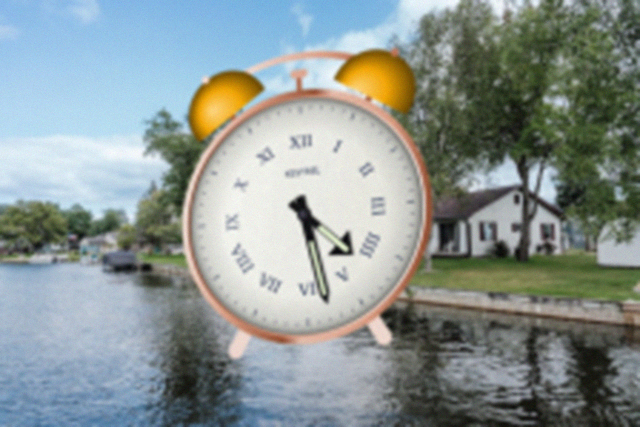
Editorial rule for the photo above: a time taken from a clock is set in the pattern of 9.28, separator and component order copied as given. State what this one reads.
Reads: 4.28
